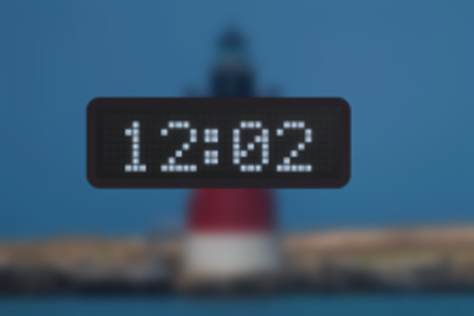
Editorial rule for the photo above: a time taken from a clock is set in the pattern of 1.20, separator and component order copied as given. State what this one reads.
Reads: 12.02
